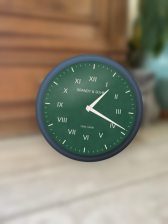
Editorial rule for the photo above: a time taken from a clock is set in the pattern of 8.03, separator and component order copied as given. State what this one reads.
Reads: 1.19
